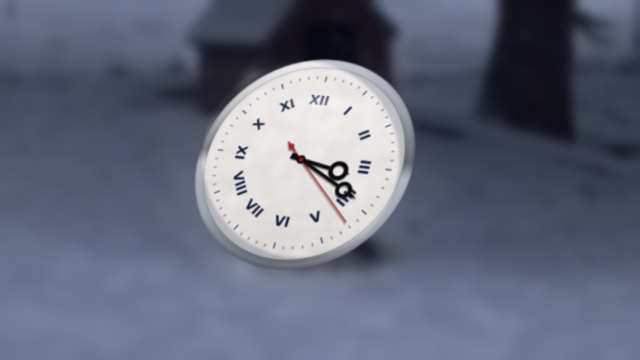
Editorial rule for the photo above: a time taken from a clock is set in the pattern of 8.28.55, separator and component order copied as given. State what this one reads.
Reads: 3.19.22
